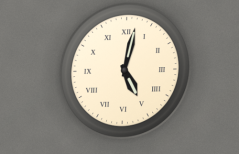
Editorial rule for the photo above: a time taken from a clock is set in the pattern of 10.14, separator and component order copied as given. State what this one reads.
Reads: 5.02
